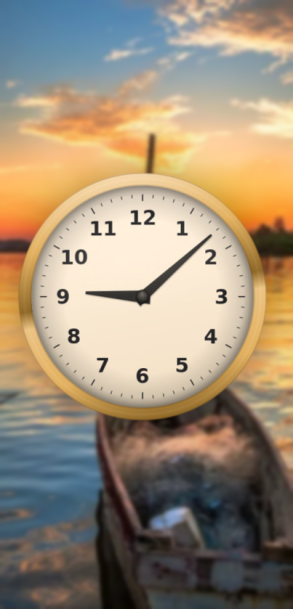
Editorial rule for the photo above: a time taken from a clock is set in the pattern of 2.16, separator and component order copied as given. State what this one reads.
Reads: 9.08
